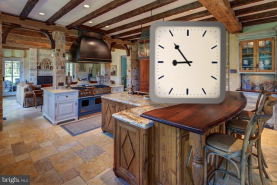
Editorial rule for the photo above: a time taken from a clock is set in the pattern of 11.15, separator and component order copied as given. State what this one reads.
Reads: 8.54
